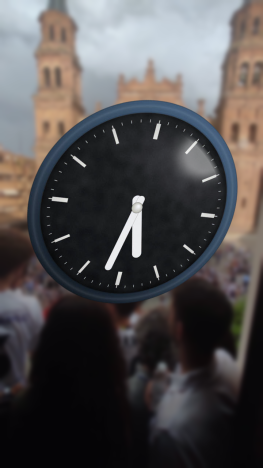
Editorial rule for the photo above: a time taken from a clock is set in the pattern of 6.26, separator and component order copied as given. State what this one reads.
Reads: 5.32
